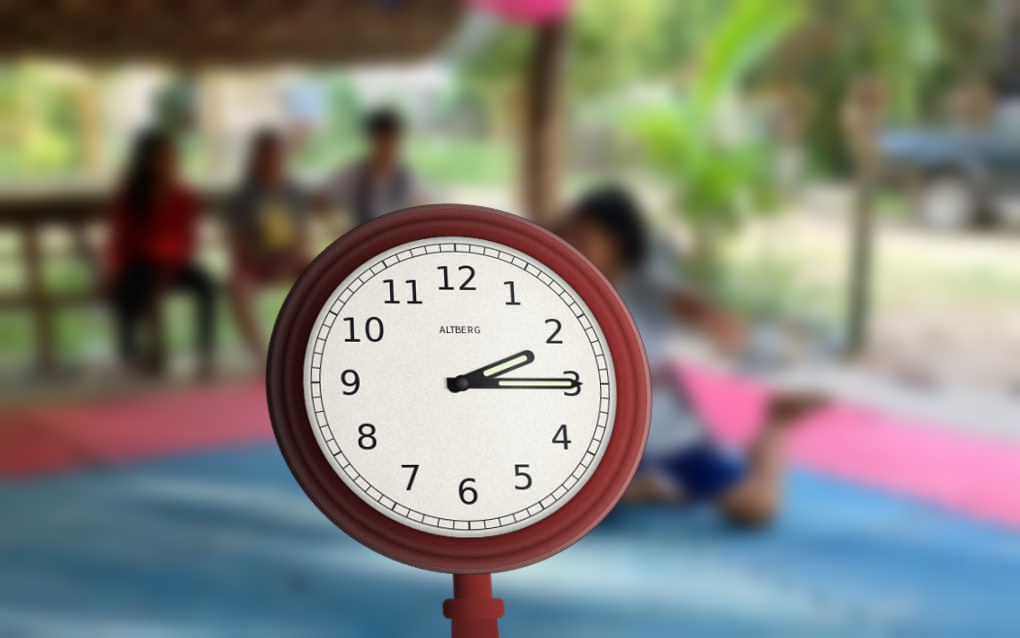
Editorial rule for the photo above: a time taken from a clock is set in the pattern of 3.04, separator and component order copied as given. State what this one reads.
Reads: 2.15
